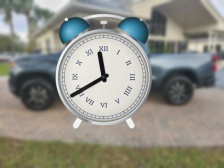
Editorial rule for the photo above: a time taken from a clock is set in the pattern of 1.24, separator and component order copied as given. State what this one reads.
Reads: 11.40
